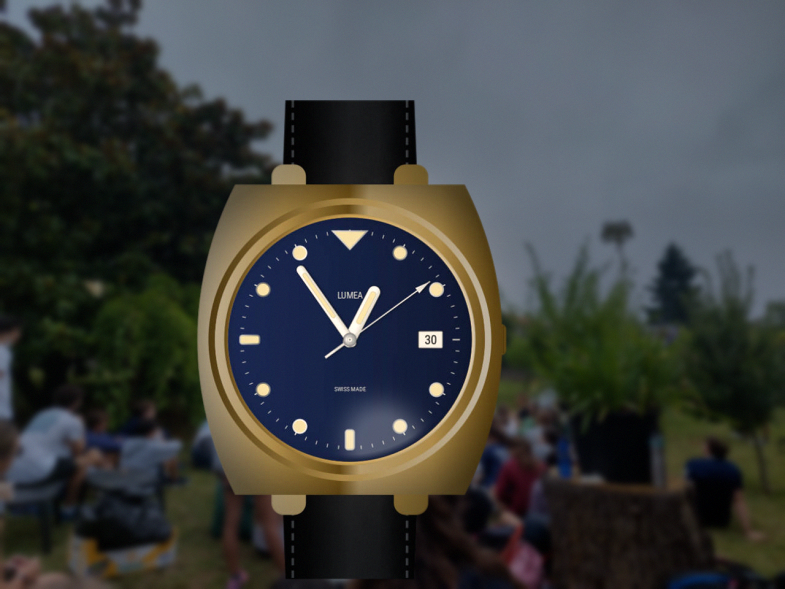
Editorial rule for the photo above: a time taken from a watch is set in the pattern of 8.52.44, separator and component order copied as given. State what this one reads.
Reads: 12.54.09
